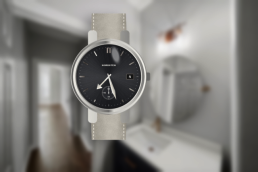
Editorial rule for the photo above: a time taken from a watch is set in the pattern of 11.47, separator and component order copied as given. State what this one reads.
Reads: 7.27
